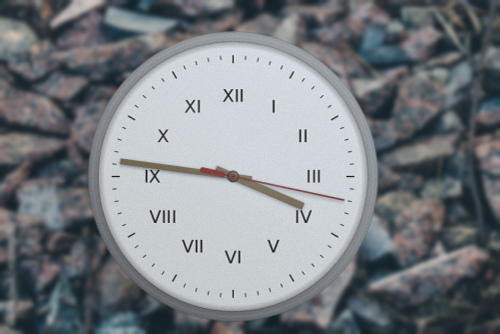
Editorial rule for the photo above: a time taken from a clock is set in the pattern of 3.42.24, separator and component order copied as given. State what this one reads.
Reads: 3.46.17
